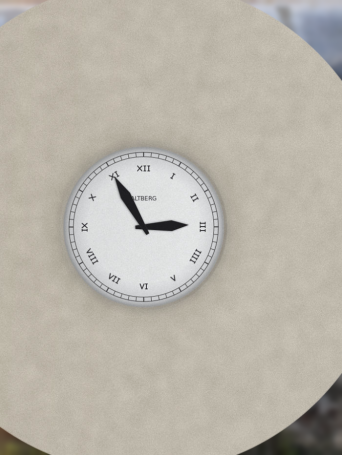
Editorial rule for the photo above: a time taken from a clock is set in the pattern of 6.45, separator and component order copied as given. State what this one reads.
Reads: 2.55
